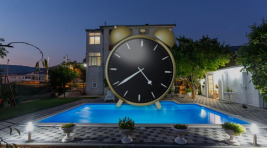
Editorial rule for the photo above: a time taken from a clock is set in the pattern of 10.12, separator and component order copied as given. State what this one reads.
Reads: 4.39
